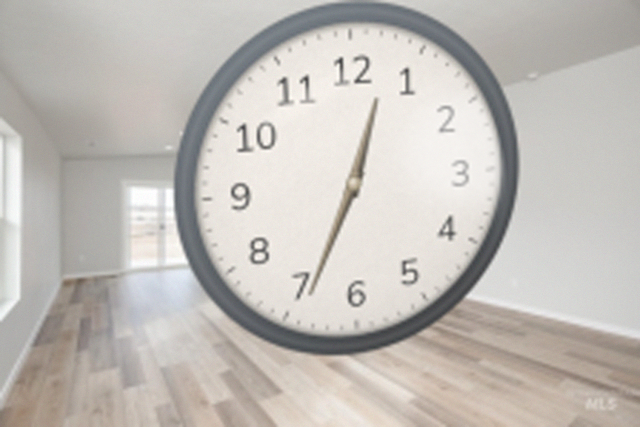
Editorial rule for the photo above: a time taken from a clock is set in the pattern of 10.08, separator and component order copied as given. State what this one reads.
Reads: 12.34
